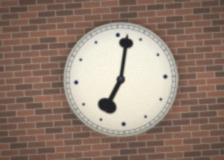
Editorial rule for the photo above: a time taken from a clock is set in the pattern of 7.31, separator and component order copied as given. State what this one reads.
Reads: 7.02
